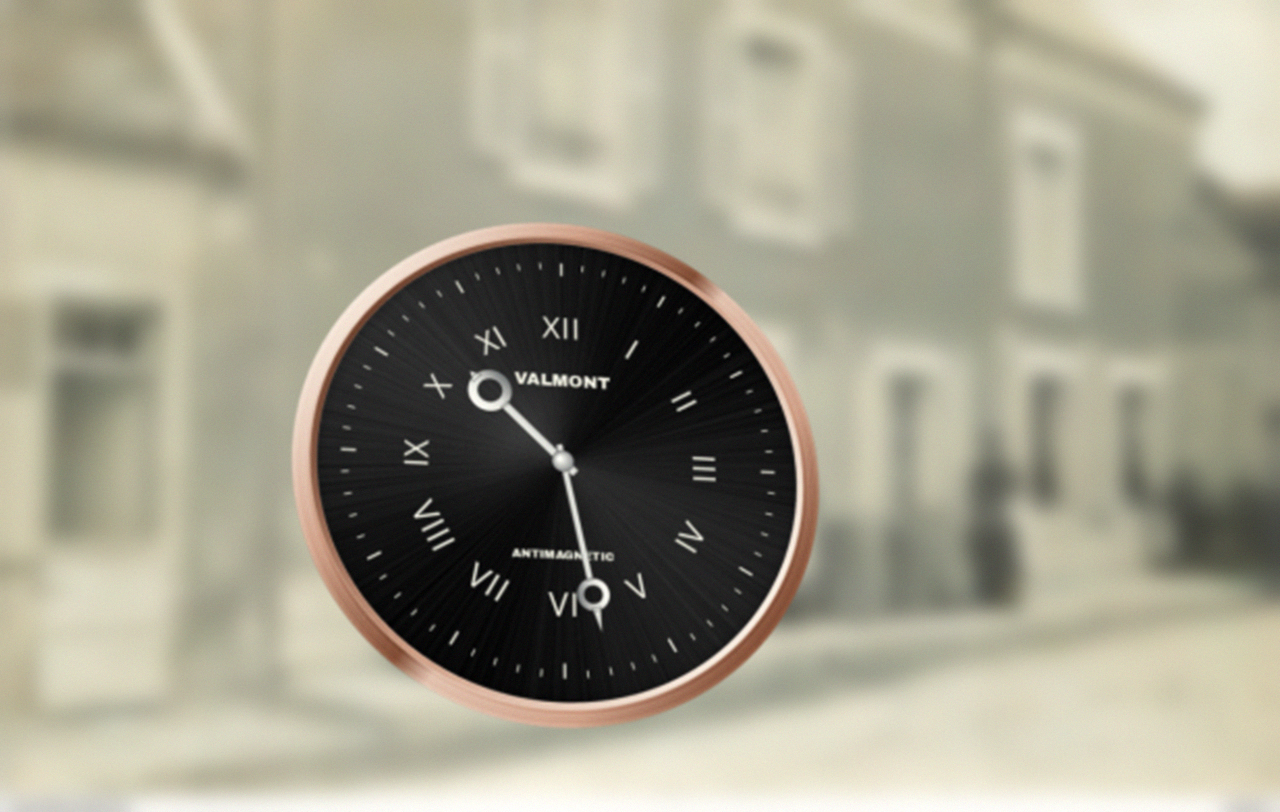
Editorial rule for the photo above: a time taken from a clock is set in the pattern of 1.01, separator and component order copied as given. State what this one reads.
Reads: 10.28
